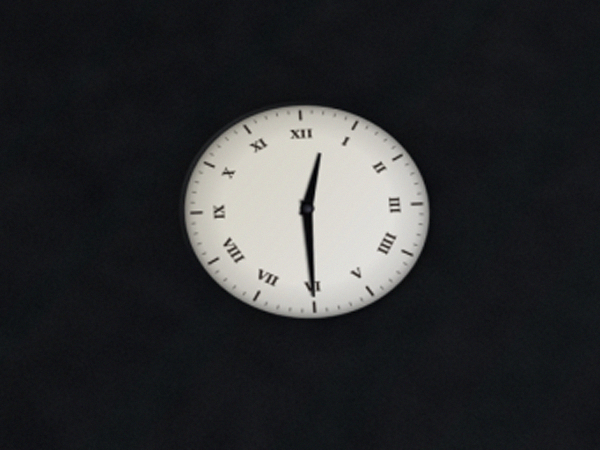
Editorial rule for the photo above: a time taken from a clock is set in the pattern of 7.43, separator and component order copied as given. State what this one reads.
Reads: 12.30
